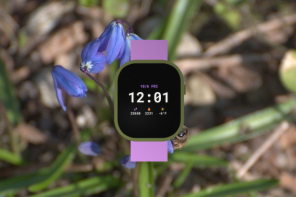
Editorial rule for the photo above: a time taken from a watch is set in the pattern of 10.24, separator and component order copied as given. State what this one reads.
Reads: 12.01
